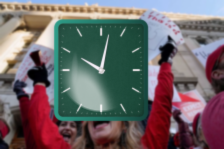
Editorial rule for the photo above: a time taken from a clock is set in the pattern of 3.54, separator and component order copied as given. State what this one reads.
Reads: 10.02
